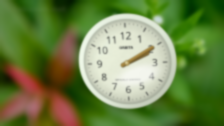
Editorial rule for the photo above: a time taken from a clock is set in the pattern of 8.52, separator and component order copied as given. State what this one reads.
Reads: 2.10
